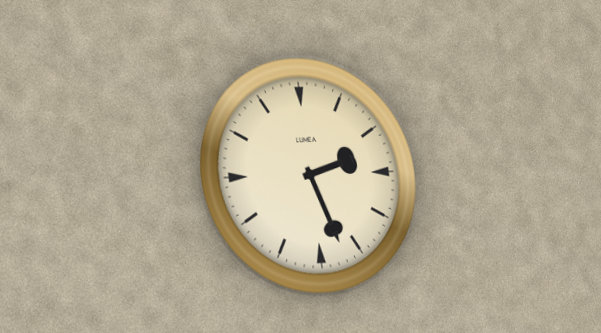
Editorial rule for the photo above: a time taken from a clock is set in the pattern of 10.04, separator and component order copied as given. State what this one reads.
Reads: 2.27
